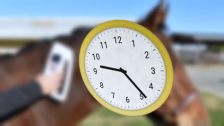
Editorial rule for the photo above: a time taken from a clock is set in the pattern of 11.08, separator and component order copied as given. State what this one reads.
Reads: 9.24
